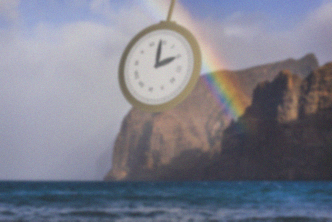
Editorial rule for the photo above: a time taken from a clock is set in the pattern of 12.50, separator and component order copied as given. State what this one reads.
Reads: 1.59
